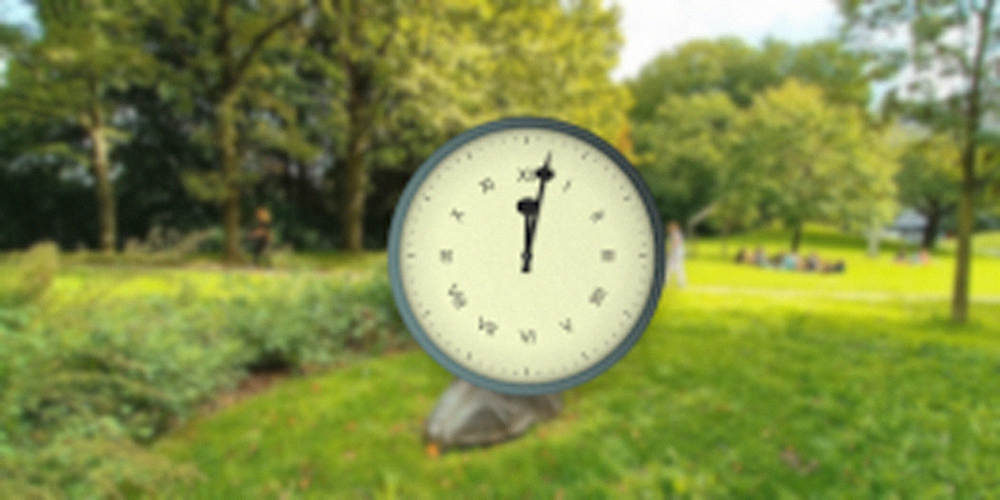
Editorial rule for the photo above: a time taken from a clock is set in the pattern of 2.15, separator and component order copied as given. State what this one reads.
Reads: 12.02
